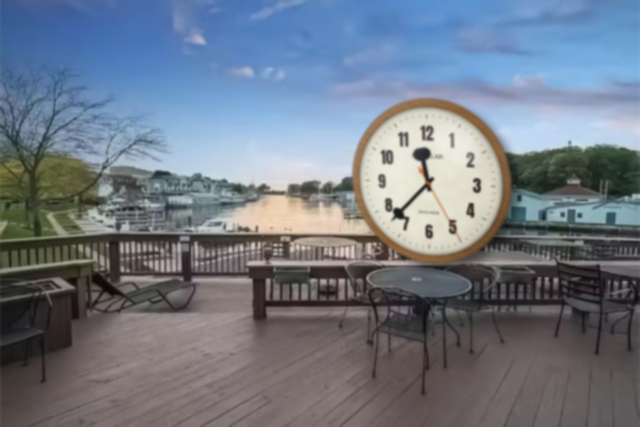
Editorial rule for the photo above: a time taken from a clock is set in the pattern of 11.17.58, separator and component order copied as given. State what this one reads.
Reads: 11.37.25
